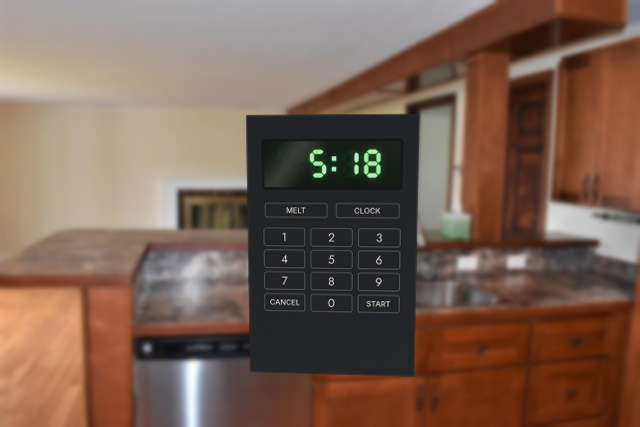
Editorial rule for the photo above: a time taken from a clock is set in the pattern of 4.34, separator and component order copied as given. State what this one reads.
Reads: 5.18
